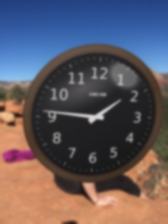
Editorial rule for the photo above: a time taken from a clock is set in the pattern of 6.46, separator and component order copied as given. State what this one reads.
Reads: 1.46
